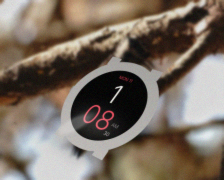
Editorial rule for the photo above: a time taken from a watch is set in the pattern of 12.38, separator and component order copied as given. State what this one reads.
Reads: 1.08
